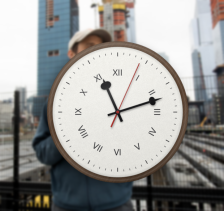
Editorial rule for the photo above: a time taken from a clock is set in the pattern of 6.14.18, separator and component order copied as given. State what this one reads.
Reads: 11.12.04
